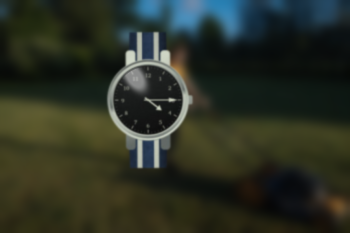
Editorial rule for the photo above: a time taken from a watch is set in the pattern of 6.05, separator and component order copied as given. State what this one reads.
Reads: 4.15
